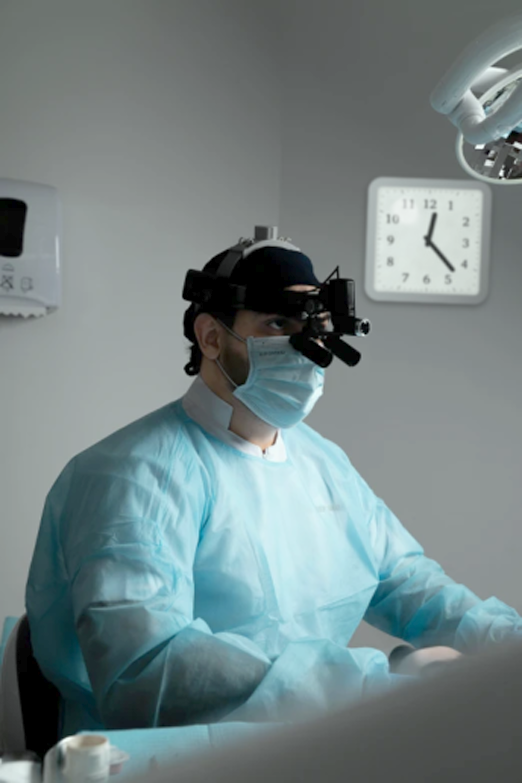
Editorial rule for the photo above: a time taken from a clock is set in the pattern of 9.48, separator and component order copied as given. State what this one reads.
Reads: 12.23
